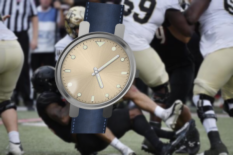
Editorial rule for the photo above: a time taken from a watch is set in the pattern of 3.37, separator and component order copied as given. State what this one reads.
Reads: 5.08
